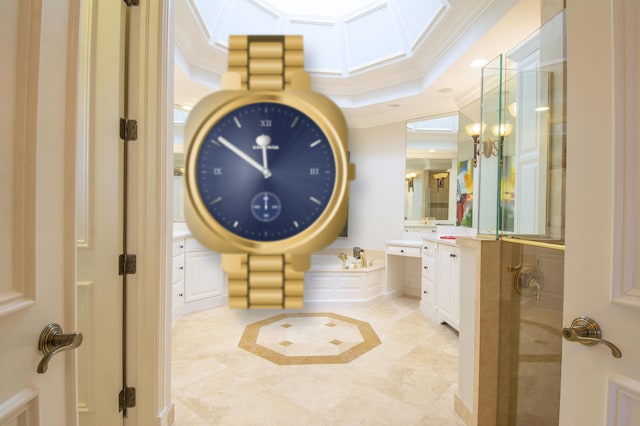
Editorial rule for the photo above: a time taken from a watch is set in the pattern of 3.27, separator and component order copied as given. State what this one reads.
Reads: 11.51
